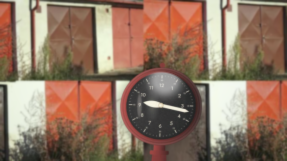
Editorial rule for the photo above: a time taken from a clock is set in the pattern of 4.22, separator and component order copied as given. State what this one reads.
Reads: 9.17
